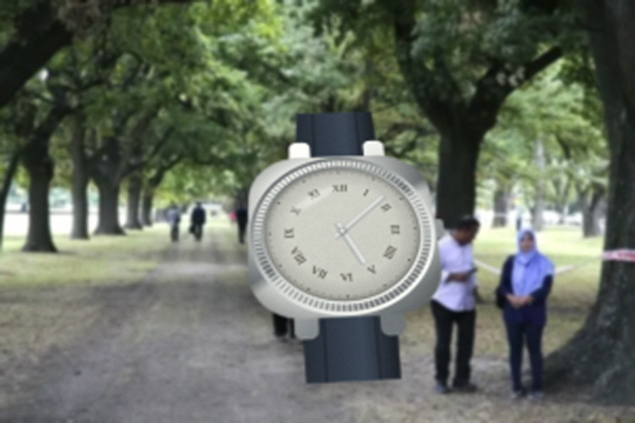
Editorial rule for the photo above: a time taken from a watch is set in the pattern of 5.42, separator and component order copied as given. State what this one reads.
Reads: 5.08
